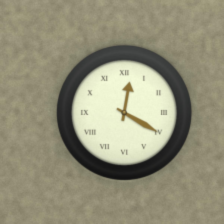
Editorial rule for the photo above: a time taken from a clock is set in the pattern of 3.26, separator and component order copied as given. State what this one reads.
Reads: 12.20
